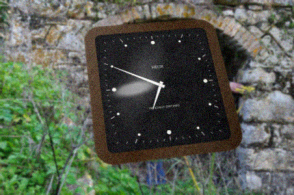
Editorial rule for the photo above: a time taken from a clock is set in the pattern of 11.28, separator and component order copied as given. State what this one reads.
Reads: 6.50
